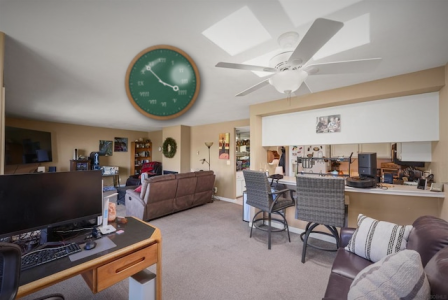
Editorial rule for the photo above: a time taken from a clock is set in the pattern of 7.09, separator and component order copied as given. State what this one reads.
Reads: 3.53
